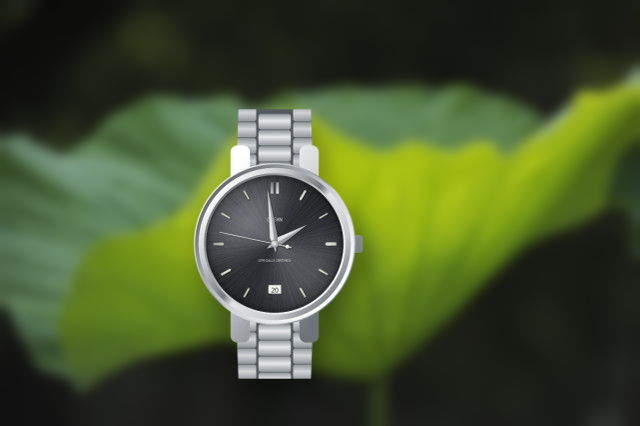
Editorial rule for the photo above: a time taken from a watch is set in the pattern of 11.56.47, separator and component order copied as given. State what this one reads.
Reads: 1.58.47
